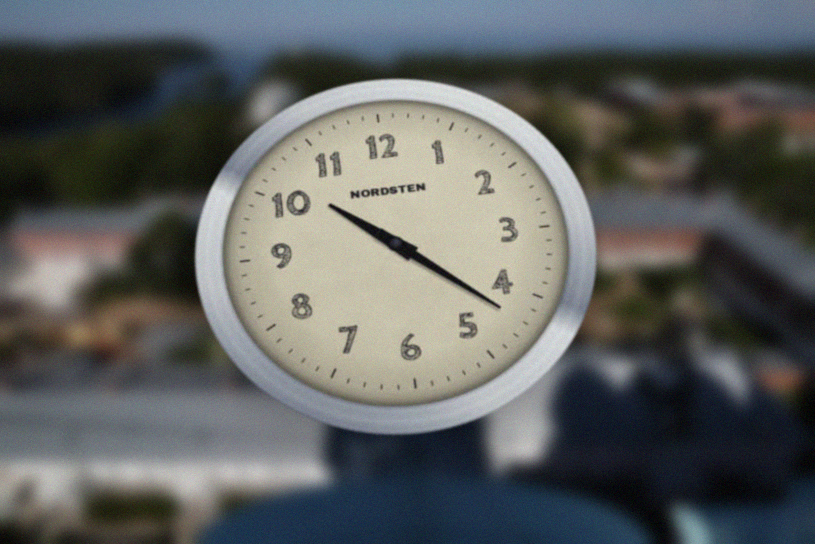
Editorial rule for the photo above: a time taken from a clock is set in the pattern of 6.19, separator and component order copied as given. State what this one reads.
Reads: 10.22
